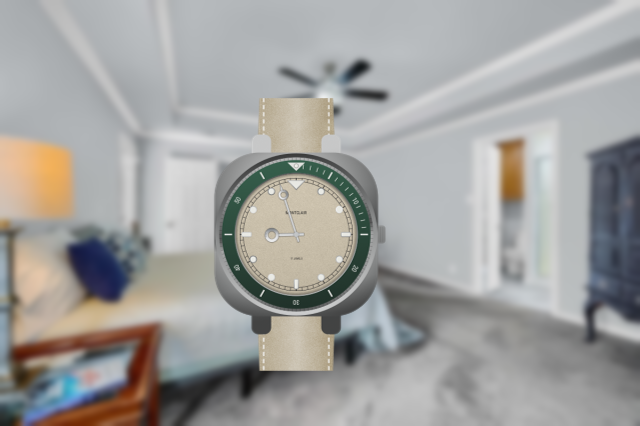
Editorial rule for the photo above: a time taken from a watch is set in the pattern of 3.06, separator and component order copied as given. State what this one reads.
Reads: 8.57
